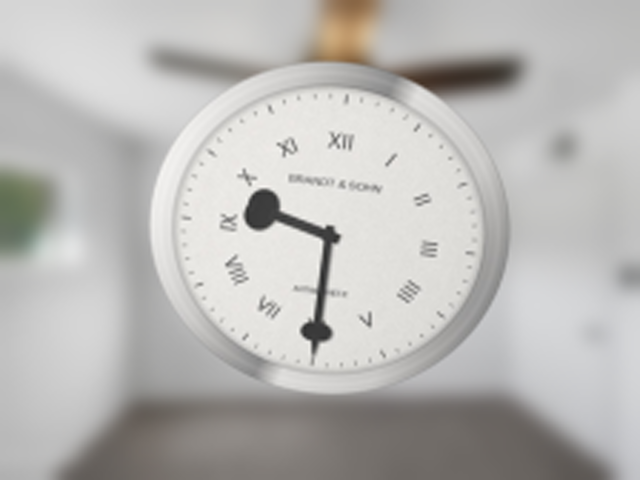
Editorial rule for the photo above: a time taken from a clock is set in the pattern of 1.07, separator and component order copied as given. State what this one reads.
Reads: 9.30
